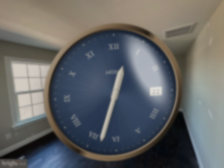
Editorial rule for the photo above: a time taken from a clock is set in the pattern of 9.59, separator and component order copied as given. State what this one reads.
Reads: 12.33
